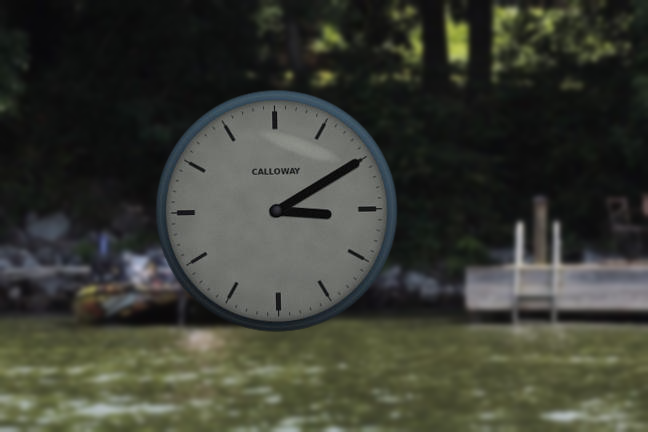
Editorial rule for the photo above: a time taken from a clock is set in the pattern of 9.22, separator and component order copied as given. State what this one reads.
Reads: 3.10
